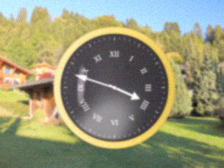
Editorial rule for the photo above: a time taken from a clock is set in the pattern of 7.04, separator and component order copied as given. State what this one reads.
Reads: 3.48
